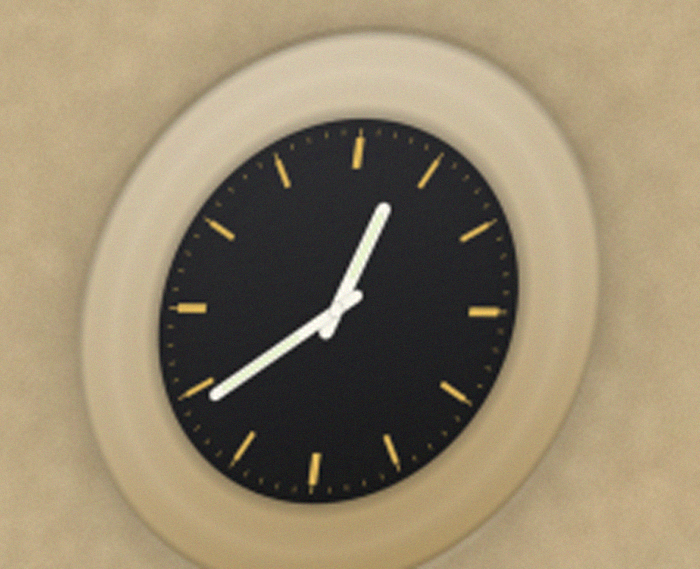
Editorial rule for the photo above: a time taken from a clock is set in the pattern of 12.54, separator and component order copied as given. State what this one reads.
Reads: 12.39
